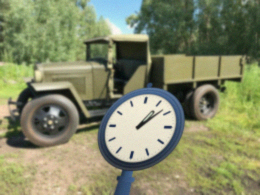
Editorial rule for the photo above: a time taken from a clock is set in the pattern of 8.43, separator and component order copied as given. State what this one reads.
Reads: 1.08
